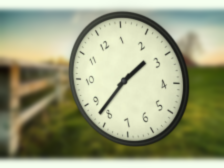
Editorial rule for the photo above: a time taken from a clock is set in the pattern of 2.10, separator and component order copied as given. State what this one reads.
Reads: 2.42
